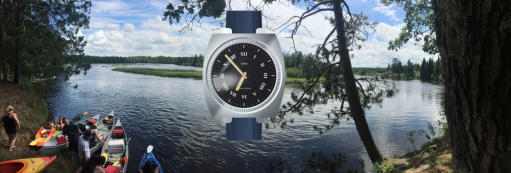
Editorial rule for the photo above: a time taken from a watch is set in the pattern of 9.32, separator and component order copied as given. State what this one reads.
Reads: 6.53
